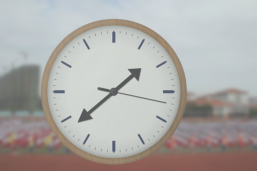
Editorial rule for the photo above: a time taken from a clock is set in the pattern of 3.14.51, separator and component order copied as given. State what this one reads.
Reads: 1.38.17
